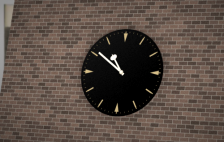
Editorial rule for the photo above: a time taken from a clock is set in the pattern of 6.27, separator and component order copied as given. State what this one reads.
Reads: 10.51
